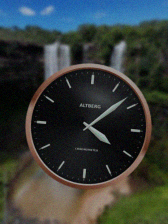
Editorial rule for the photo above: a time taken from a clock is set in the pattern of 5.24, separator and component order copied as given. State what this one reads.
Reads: 4.08
